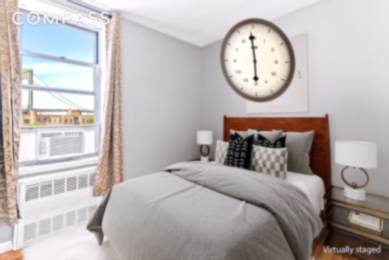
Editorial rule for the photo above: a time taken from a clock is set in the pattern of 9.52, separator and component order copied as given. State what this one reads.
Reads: 5.59
